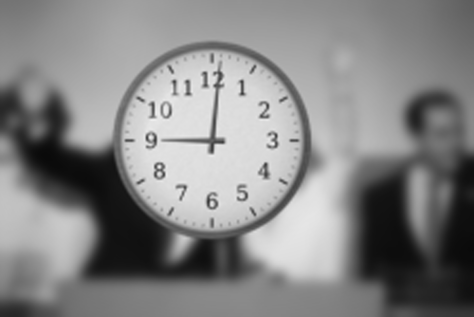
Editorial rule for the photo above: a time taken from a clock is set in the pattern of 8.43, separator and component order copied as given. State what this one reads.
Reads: 9.01
